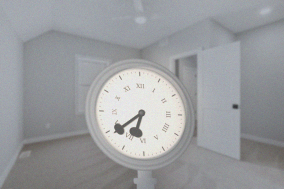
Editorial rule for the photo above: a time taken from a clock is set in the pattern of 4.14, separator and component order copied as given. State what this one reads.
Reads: 6.39
